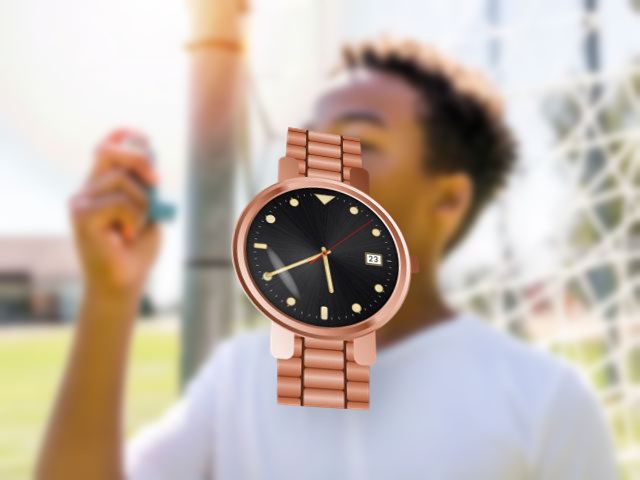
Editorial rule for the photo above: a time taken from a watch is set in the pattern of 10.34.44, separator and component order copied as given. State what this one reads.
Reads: 5.40.08
